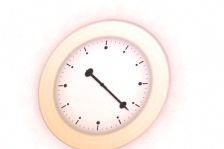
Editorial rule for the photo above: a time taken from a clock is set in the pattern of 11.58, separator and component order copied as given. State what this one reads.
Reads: 10.22
